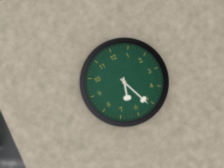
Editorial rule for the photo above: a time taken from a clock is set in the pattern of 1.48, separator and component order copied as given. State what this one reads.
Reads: 6.26
